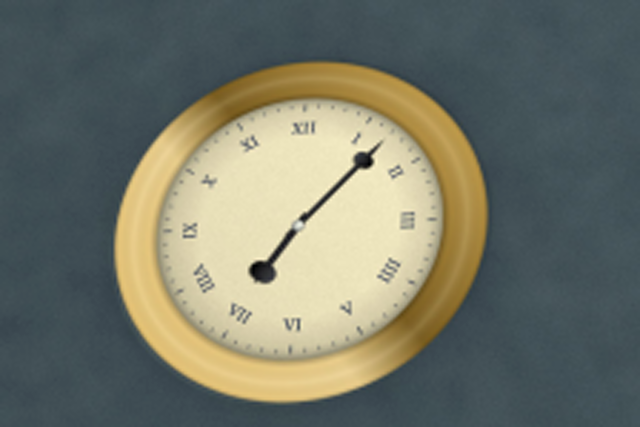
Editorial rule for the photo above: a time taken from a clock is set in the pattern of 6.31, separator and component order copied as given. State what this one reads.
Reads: 7.07
